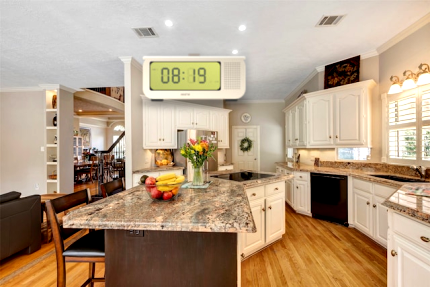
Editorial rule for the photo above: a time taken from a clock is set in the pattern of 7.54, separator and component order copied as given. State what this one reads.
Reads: 8.19
